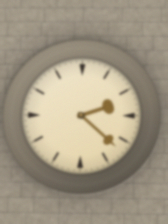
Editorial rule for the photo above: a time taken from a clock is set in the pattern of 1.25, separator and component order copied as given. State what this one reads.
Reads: 2.22
